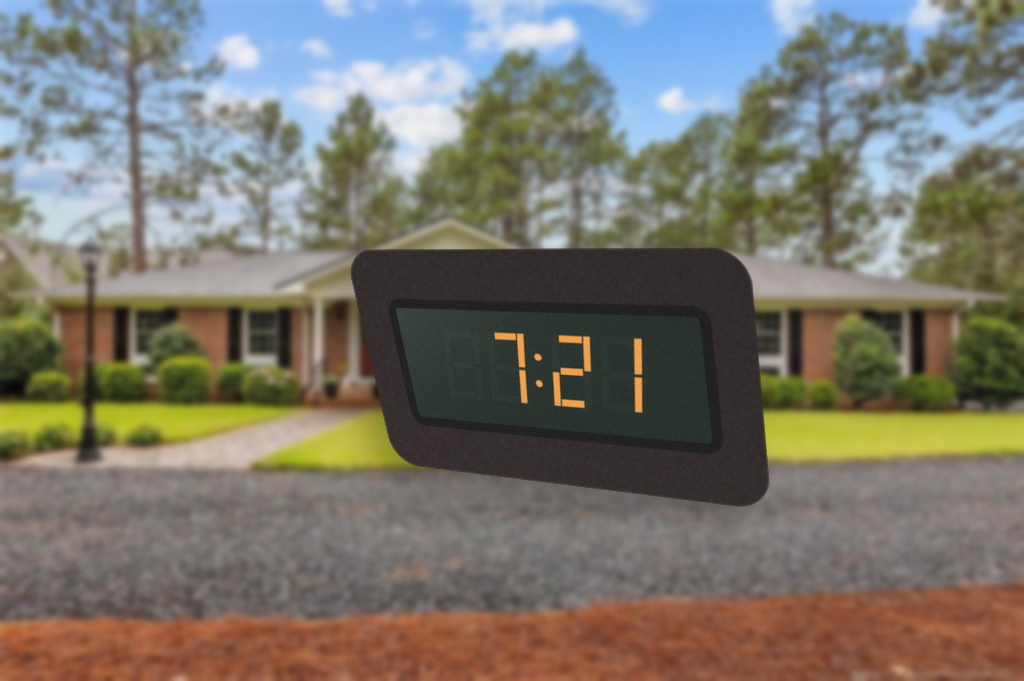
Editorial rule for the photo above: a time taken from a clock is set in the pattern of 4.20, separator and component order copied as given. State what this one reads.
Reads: 7.21
